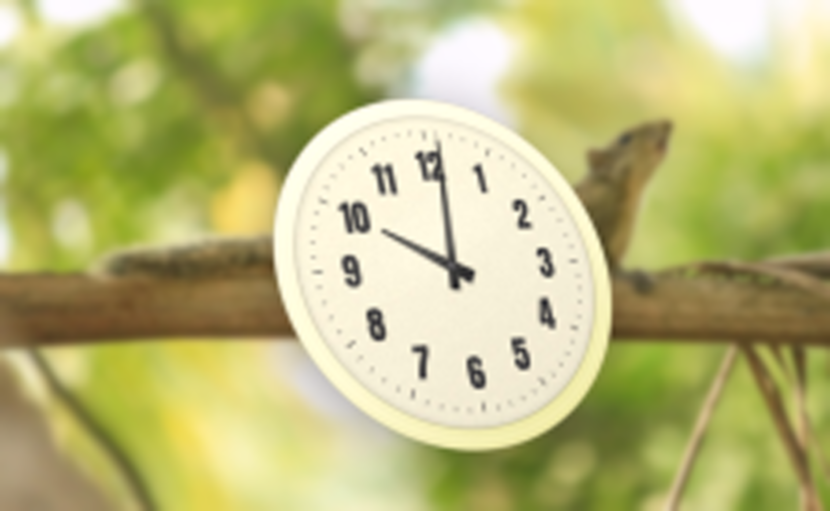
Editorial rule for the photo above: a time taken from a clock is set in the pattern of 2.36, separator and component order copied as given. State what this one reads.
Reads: 10.01
